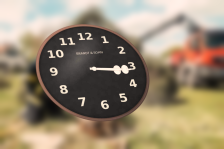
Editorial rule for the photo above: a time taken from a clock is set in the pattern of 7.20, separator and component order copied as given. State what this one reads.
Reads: 3.16
